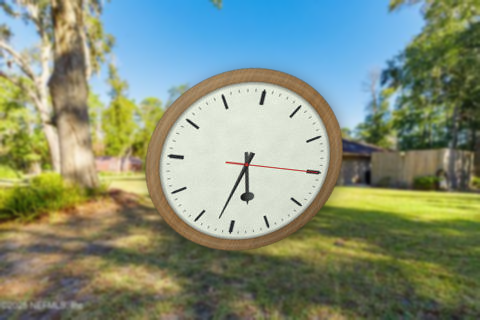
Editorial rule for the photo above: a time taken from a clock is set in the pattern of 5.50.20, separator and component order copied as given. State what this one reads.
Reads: 5.32.15
